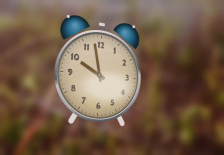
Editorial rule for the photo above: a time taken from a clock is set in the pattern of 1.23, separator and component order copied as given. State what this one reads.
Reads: 9.58
